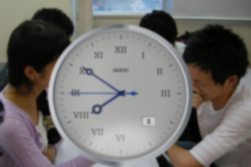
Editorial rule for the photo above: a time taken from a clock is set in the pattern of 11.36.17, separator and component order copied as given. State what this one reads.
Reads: 7.50.45
